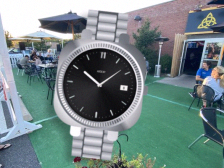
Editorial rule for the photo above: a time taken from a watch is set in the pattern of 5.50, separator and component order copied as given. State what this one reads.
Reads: 10.08
